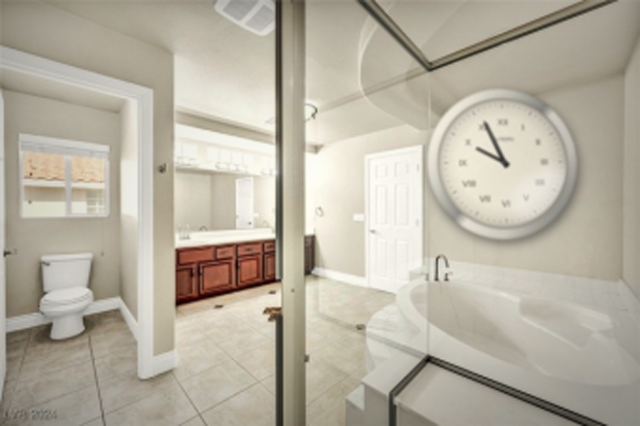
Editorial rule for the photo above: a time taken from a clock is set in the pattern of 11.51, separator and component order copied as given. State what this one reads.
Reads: 9.56
